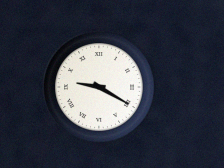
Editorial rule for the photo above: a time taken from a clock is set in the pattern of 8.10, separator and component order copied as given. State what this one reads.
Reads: 9.20
